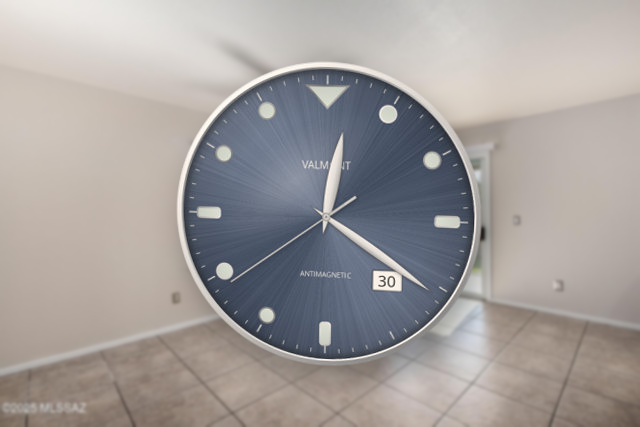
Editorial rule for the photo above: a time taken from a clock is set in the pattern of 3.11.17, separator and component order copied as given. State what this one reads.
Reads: 12.20.39
